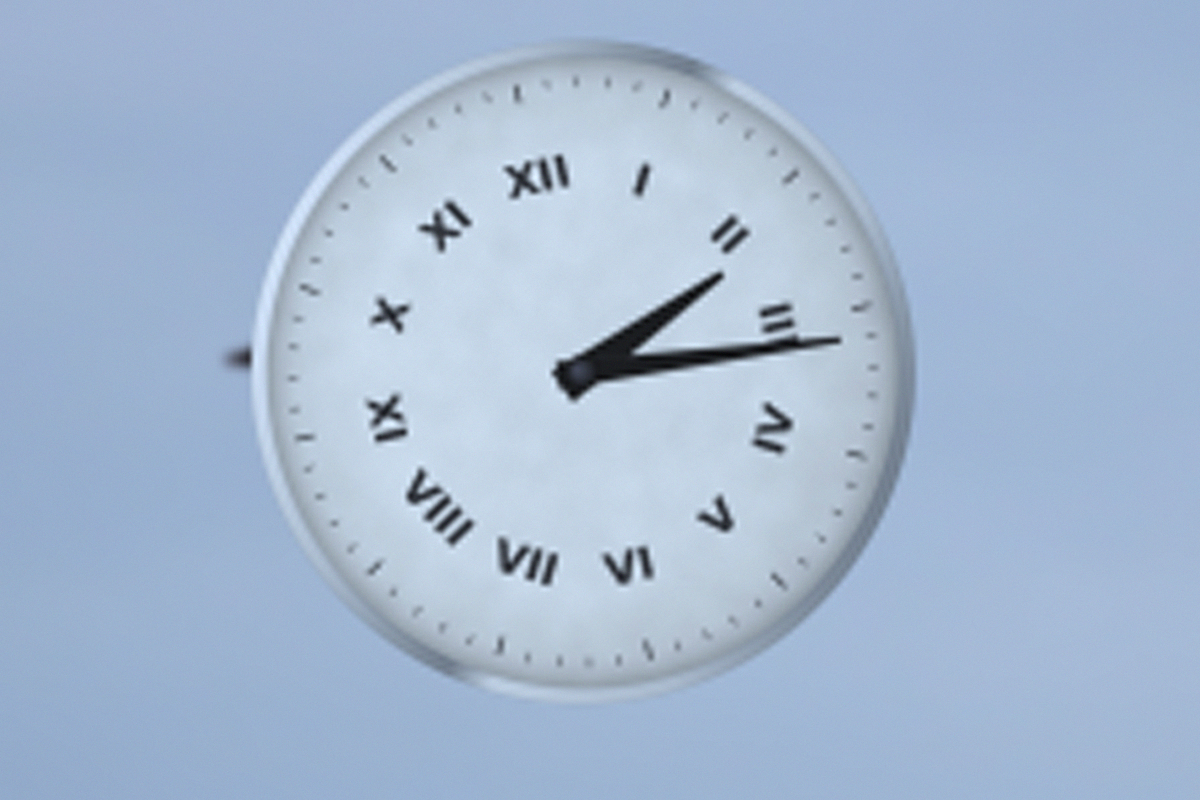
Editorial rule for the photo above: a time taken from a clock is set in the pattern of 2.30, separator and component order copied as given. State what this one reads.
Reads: 2.16
